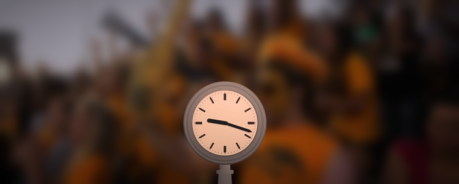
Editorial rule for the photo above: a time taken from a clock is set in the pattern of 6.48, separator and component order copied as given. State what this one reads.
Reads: 9.18
